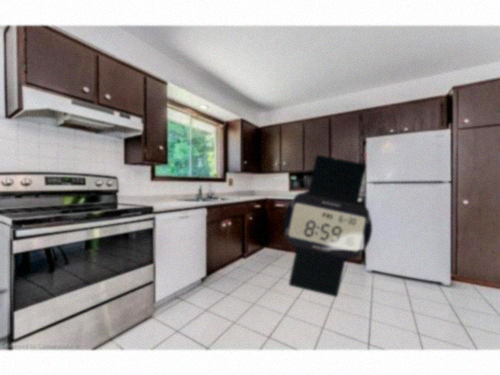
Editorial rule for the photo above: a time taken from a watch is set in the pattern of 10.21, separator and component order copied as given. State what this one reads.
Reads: 8.59
